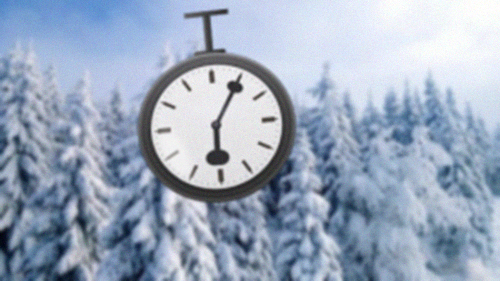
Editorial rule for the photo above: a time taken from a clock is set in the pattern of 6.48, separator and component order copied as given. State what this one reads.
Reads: 6.05
